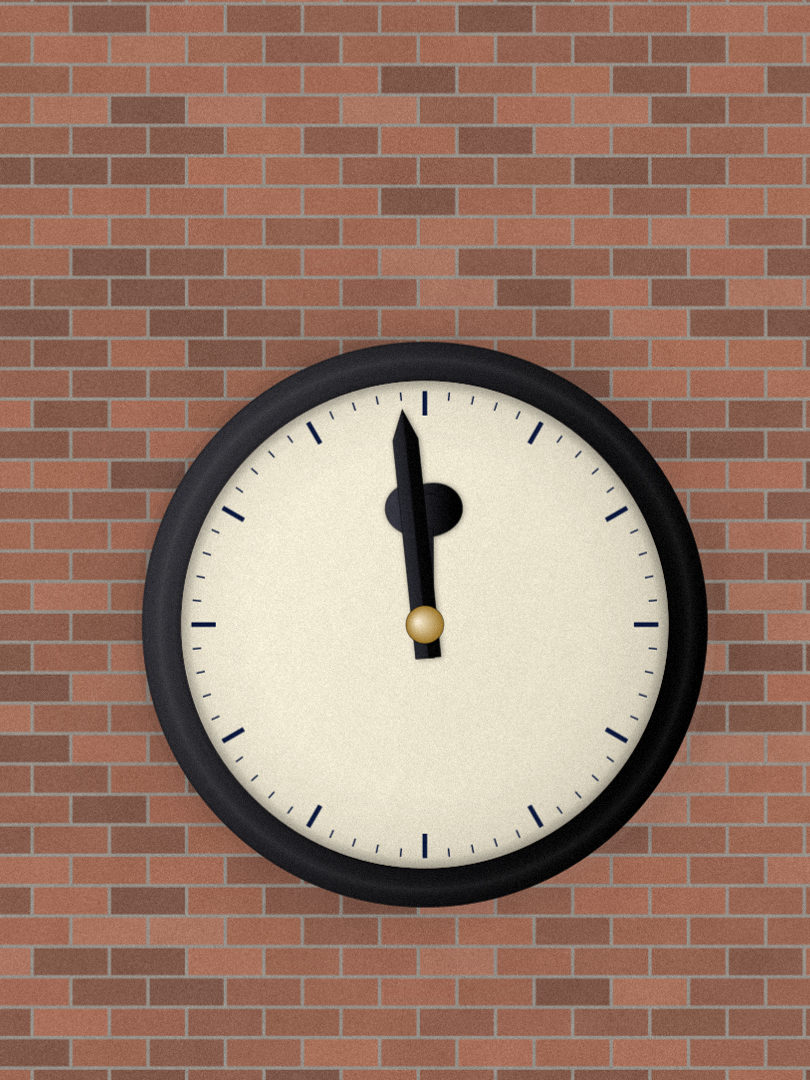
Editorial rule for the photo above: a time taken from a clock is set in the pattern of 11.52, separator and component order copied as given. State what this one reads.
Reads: 11.59
